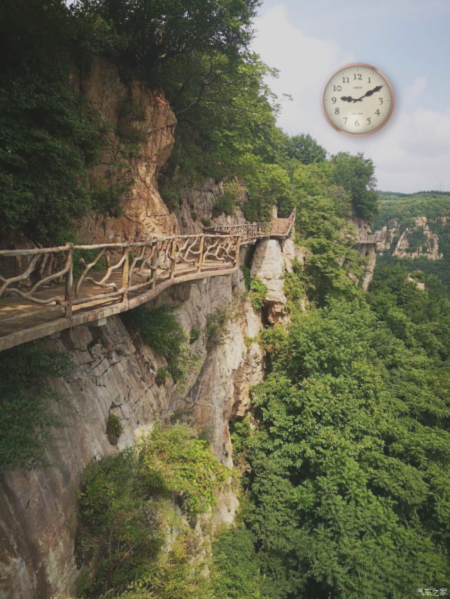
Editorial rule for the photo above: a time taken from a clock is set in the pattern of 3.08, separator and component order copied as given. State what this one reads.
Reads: 9.10
